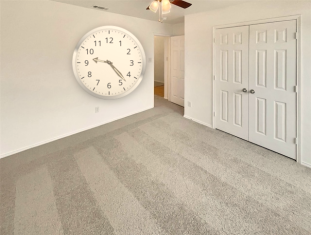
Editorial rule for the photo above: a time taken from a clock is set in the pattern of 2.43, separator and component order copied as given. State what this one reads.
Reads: 9.23
